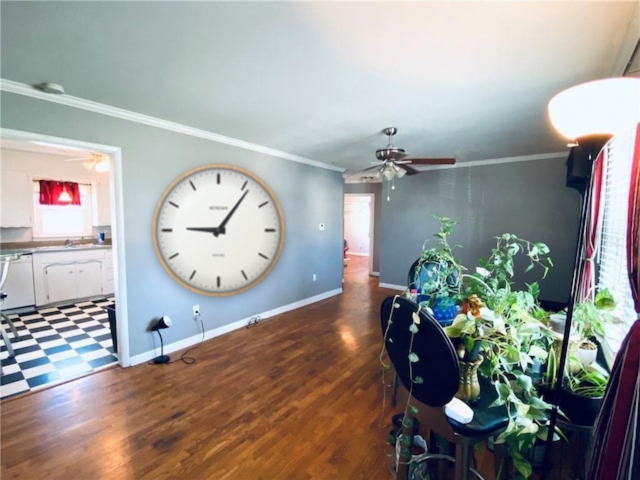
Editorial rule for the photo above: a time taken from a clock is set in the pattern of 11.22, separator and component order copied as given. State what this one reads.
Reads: 9.06
